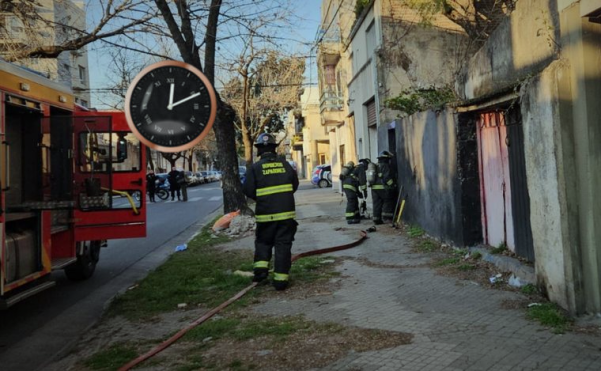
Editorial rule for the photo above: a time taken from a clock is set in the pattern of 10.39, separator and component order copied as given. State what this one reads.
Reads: 12.11
